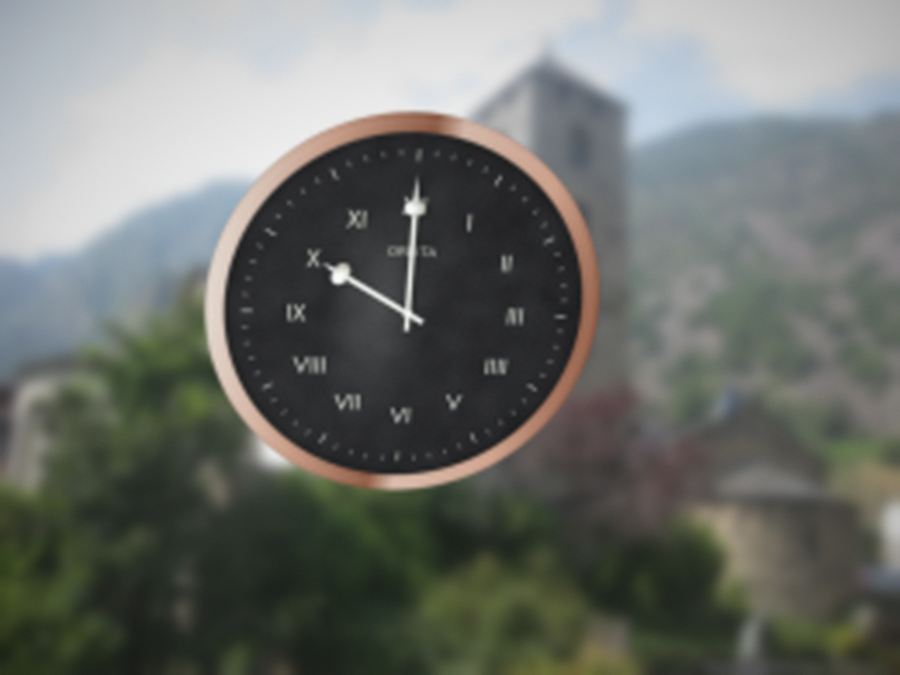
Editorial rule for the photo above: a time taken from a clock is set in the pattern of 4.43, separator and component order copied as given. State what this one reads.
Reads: 10.00
